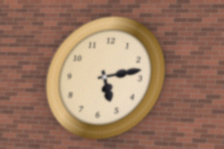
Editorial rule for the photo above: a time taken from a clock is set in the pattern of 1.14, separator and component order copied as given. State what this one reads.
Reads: 5.13
